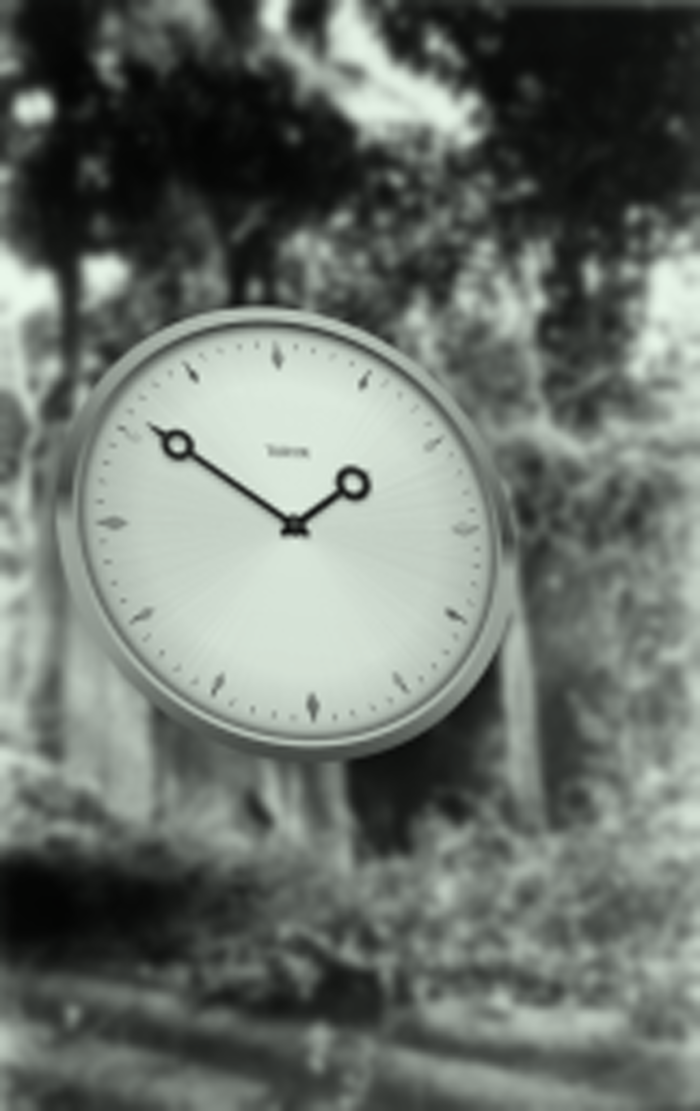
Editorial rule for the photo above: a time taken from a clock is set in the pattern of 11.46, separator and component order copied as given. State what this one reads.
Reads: 1.51
